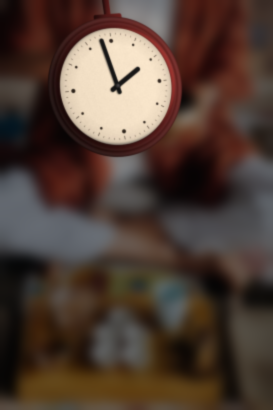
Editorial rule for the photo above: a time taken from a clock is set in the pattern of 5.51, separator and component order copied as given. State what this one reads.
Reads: 1.58
